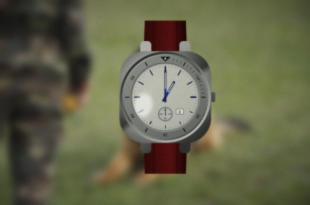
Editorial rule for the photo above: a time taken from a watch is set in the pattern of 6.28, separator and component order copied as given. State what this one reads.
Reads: 1.00
